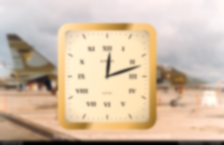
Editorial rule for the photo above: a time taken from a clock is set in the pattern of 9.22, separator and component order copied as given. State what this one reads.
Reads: 12.12
